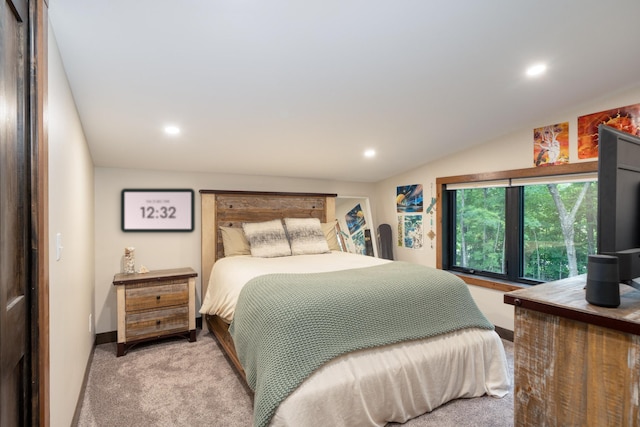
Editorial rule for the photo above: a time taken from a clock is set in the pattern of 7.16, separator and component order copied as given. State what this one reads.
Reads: 12.32
